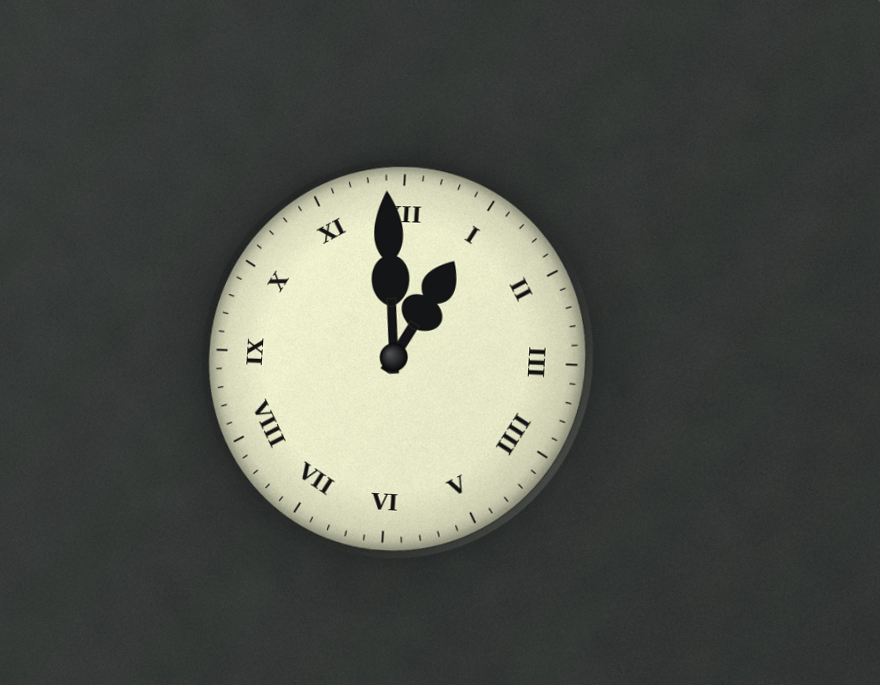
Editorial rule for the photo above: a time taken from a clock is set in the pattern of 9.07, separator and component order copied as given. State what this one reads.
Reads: 12.59
